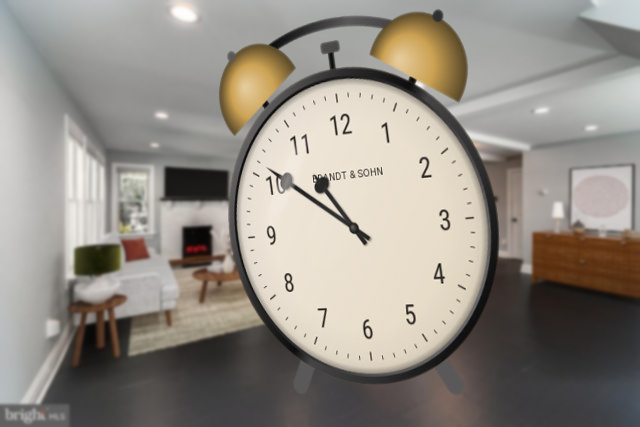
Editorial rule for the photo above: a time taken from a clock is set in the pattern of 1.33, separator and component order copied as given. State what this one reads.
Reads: 10.51
